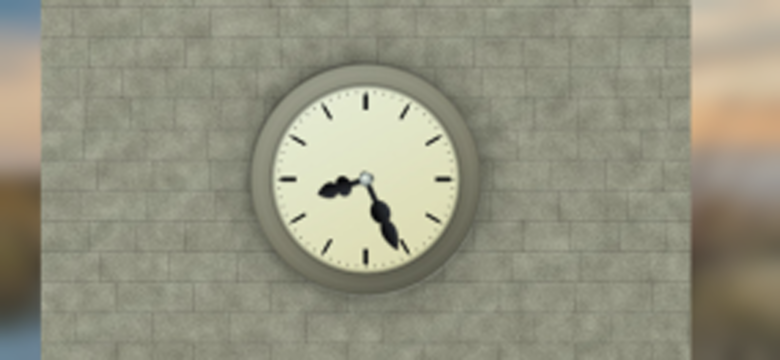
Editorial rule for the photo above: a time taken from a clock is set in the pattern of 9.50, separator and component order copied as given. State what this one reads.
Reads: 8.26
